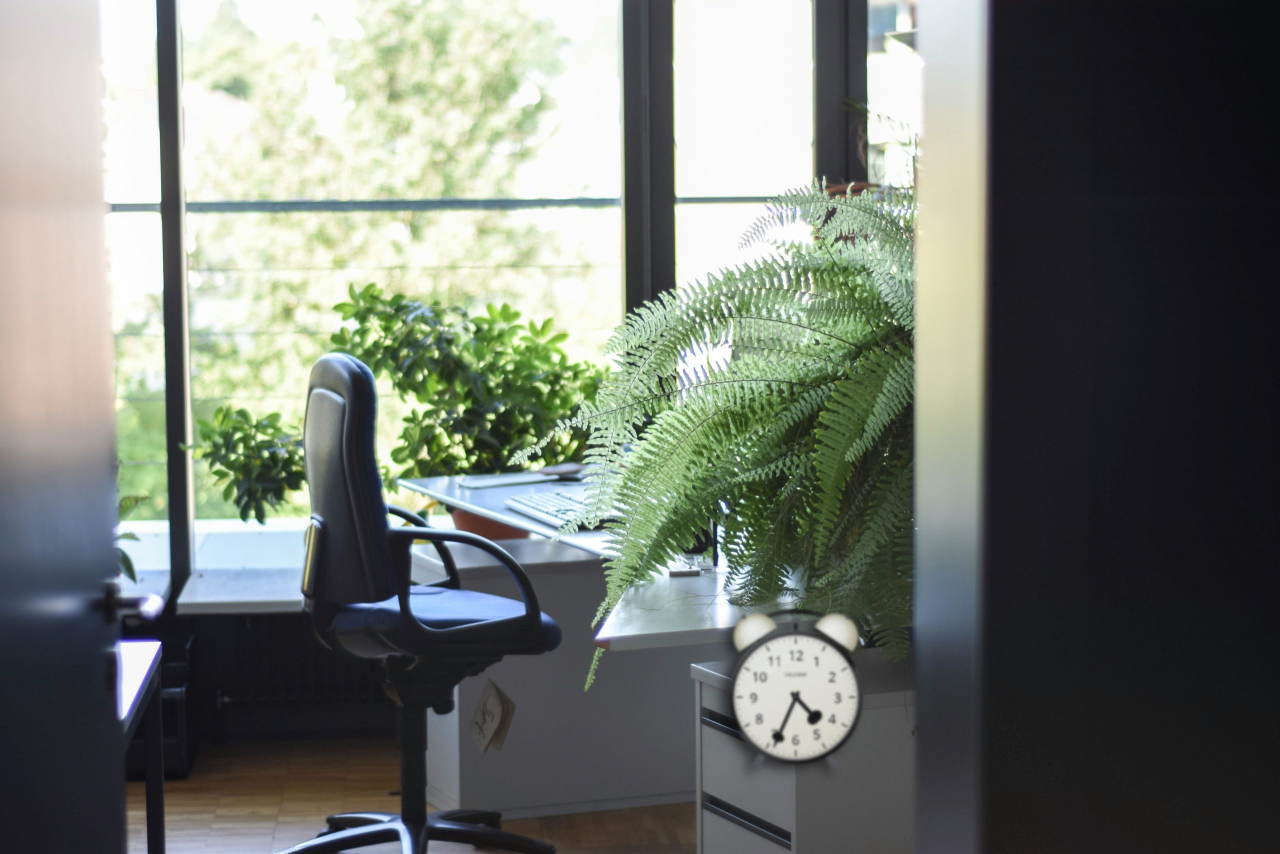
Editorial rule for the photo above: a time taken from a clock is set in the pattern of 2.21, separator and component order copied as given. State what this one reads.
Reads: 4.34
